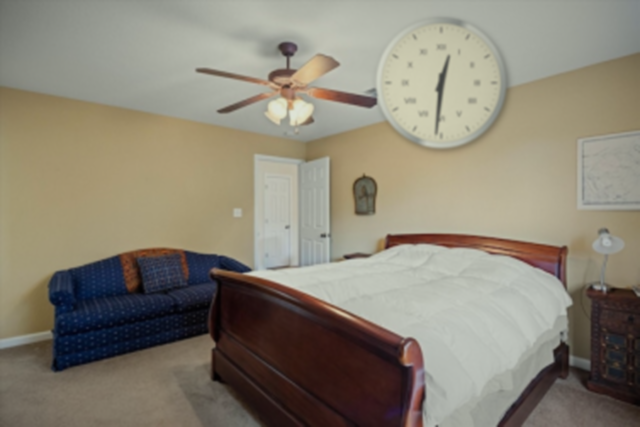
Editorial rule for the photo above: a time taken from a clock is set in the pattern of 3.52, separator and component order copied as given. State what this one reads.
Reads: 12.31
